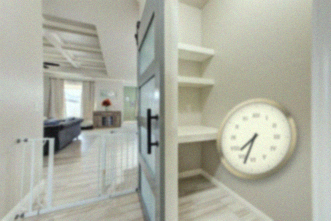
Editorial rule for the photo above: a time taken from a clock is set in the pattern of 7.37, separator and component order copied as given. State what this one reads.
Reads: 7.33
